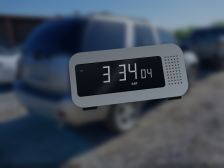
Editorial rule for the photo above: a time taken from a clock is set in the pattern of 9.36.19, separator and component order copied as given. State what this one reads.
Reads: 3.34.04
